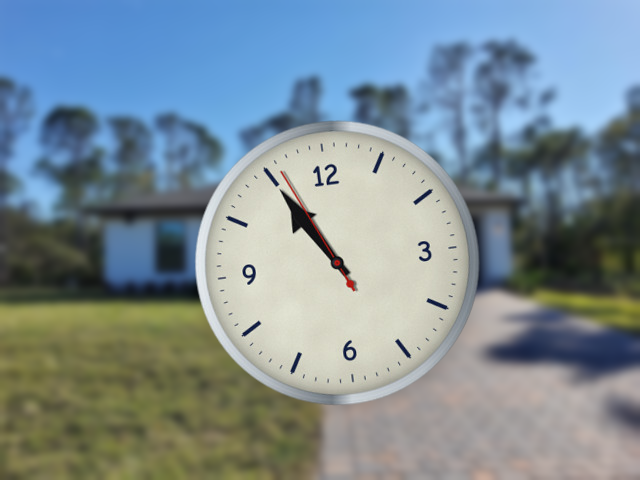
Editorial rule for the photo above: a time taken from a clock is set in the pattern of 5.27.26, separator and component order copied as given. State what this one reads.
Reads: 10.54.56
